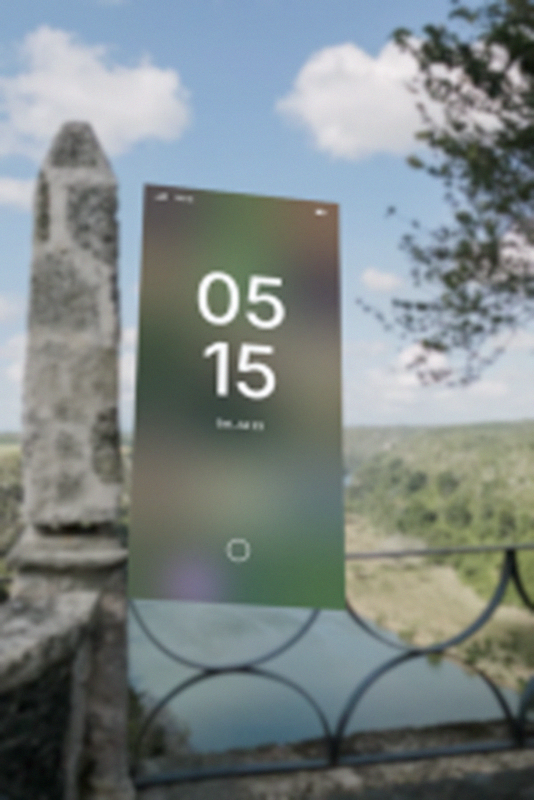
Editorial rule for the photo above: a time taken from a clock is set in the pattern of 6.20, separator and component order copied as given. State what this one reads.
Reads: 5.15
